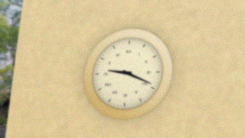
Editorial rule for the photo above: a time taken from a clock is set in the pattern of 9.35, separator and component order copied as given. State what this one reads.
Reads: 9.19
